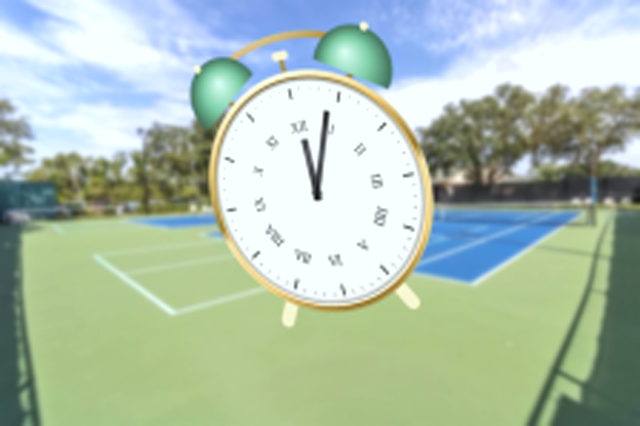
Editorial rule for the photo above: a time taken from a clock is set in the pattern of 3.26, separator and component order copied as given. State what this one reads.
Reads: 12.04
